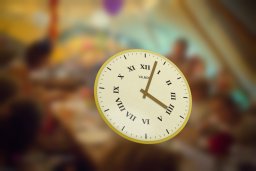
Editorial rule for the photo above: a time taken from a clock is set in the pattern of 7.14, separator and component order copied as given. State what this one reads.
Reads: 4.03
